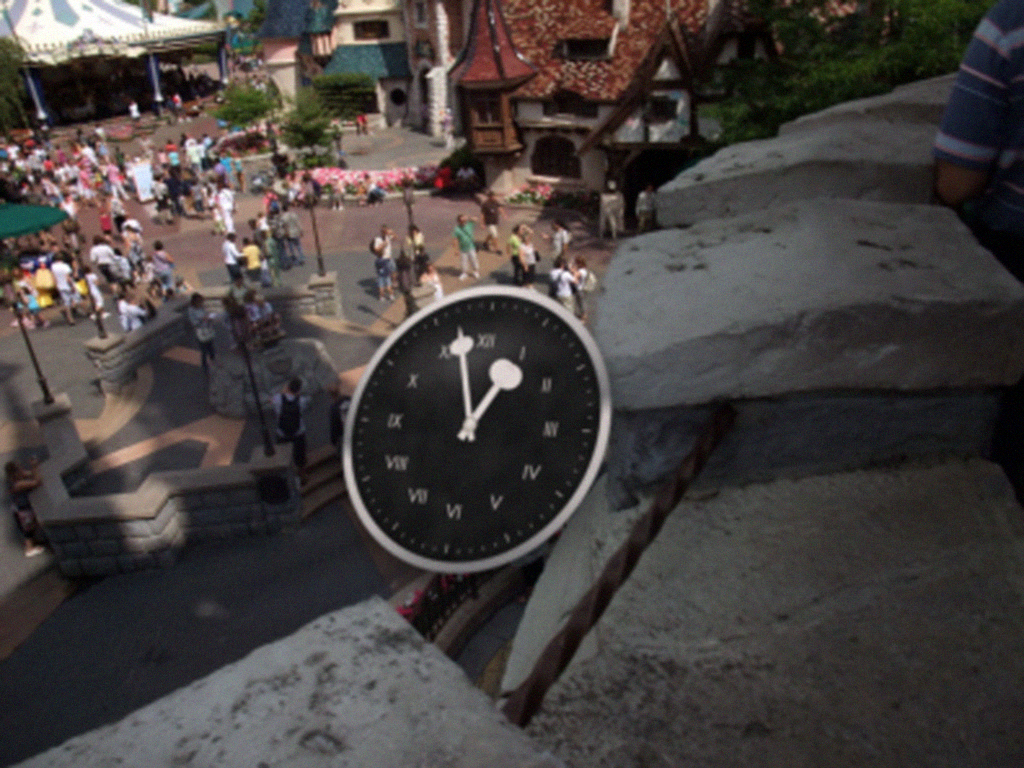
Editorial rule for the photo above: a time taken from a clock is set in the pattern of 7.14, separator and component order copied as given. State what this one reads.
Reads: 12.57
